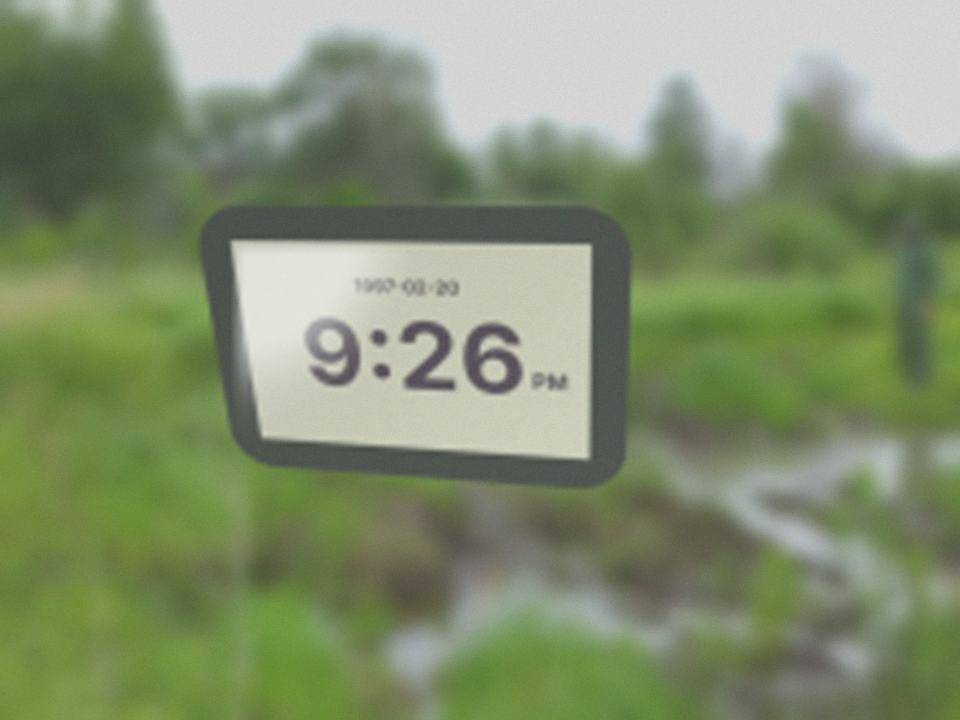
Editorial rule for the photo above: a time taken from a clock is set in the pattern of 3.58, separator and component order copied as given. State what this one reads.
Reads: 9.26
